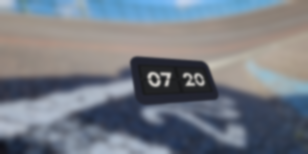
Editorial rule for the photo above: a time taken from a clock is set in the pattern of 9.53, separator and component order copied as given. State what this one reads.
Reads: 7.20
